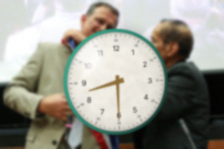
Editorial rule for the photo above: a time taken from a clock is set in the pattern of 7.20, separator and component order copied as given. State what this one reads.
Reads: 8.30
